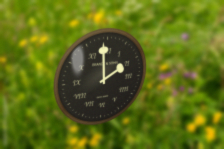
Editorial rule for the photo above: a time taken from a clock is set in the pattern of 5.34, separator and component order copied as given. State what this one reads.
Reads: 1.59
